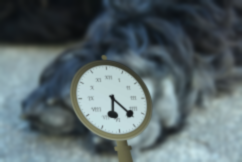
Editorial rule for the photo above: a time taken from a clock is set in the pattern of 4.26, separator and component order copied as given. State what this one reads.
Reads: 6.23
